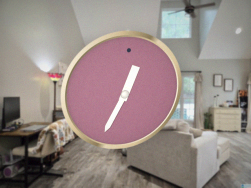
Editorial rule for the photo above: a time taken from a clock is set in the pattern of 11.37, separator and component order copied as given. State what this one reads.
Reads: 12.34
